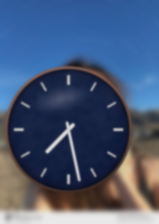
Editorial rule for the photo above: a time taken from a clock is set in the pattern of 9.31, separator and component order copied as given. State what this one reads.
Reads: 7.28
